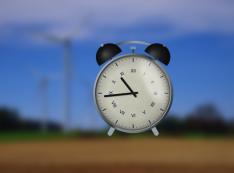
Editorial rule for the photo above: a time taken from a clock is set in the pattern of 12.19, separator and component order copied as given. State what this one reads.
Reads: 10.44
